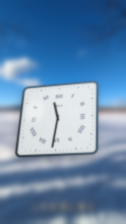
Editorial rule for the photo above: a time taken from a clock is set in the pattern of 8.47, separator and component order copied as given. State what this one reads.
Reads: 11.31
